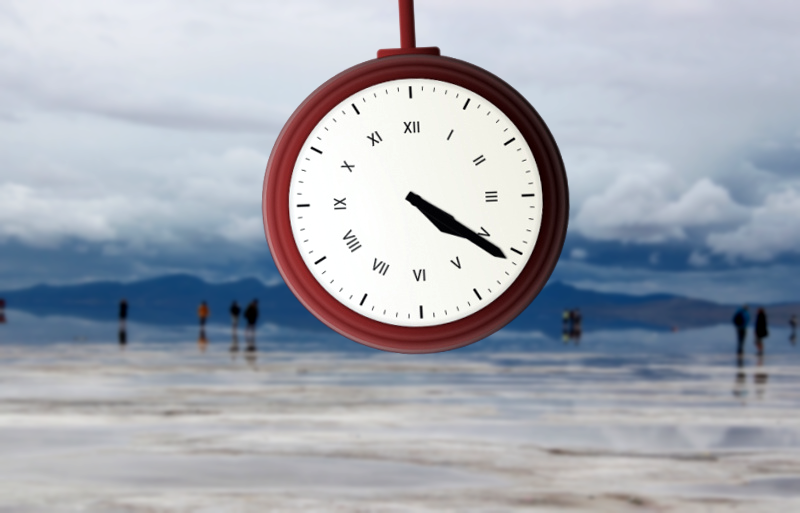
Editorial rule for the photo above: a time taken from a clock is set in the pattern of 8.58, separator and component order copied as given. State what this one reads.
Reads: 4.21
